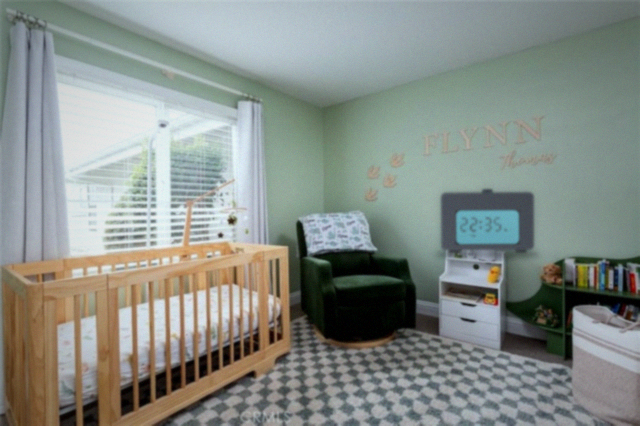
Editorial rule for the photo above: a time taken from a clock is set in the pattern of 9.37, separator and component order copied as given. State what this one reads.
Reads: 22.35
